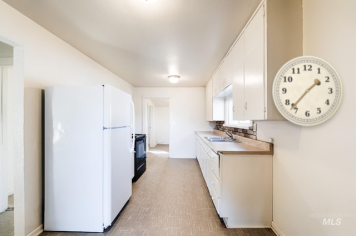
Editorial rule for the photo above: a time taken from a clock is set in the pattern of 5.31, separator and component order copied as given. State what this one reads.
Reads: 1.37
